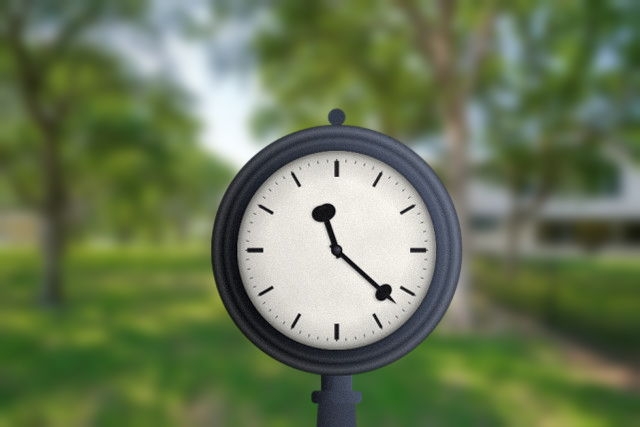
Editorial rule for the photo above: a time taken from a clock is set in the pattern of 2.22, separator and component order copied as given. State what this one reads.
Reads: 11.22
